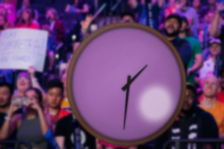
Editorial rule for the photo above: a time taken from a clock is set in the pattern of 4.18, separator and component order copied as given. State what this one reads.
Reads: 1.31
